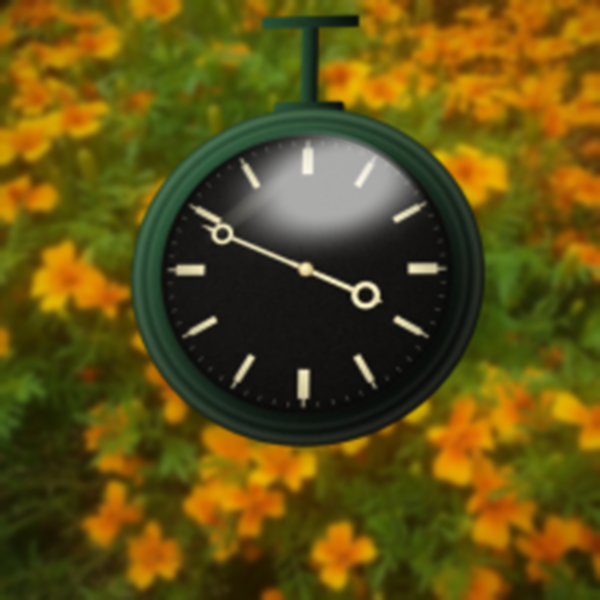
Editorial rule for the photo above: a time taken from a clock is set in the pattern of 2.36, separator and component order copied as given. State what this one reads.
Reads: 3.49
